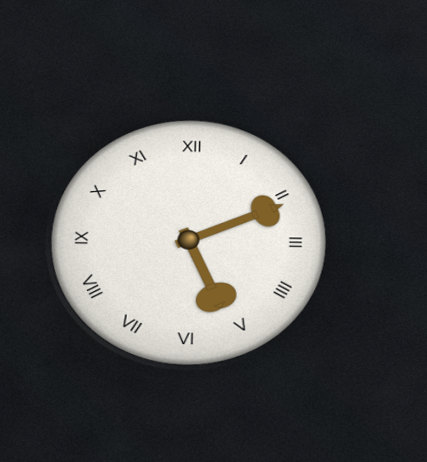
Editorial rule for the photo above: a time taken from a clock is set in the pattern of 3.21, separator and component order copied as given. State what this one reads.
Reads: 5.11
